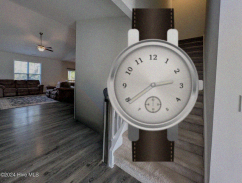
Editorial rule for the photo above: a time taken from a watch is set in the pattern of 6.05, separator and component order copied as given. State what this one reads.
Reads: 2.39
